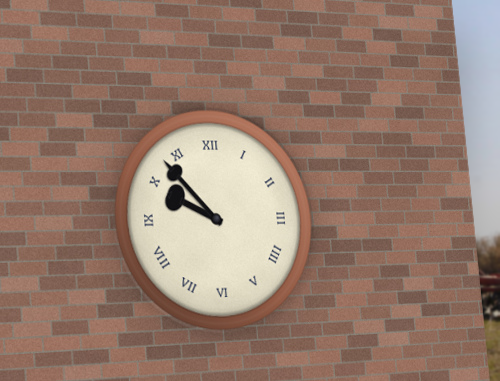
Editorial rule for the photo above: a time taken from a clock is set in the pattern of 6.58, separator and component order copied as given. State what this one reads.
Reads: 9.53
